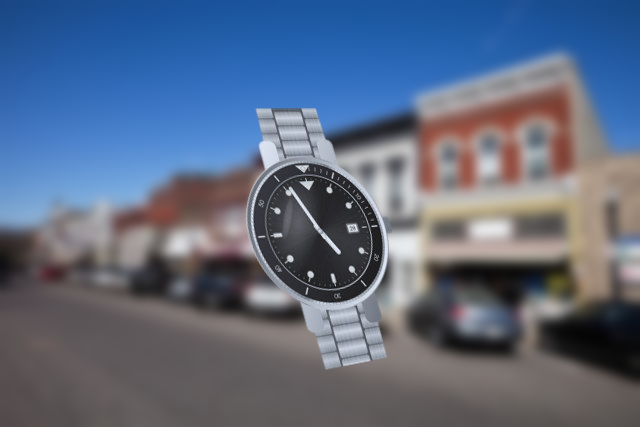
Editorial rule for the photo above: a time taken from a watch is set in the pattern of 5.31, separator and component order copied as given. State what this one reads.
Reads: 4.56
